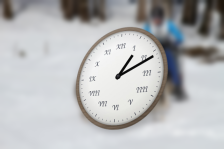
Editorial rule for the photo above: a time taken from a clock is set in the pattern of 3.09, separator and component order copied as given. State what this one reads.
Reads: 1.11
